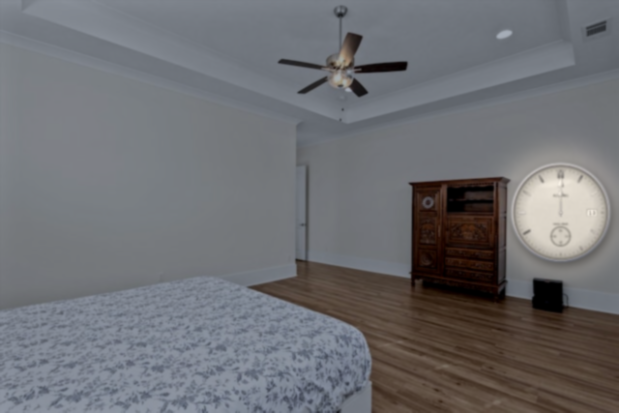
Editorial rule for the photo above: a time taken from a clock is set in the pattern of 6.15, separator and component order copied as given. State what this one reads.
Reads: 12.00
